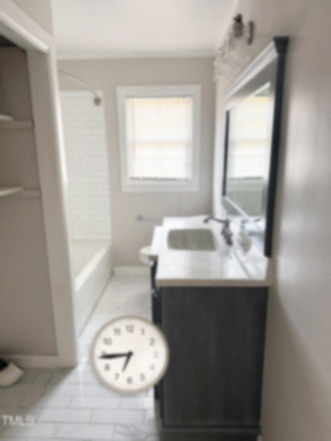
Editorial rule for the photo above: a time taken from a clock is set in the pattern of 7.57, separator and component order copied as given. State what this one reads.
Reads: 6.44
